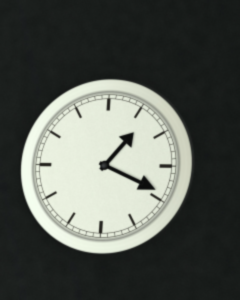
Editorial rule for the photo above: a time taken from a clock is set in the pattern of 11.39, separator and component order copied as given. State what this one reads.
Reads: 1.19
